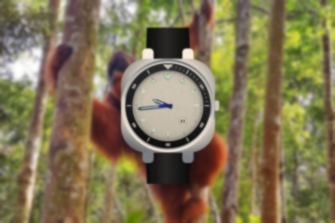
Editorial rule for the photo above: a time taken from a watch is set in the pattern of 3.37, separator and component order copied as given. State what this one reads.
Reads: 9.44
